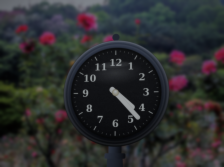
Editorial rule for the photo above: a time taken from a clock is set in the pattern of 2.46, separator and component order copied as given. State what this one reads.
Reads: 4.23
